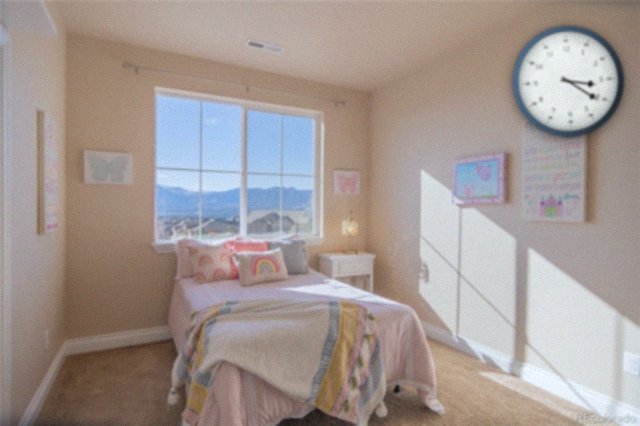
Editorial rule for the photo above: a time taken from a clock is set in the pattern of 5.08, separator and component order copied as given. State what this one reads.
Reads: 3.21
